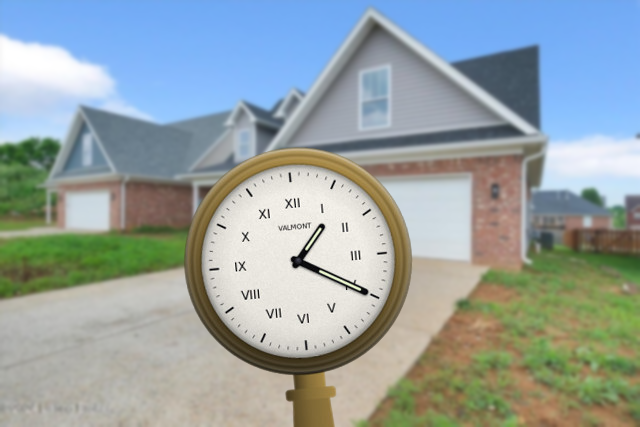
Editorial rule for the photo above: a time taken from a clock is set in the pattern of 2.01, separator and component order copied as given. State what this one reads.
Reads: 1.20
